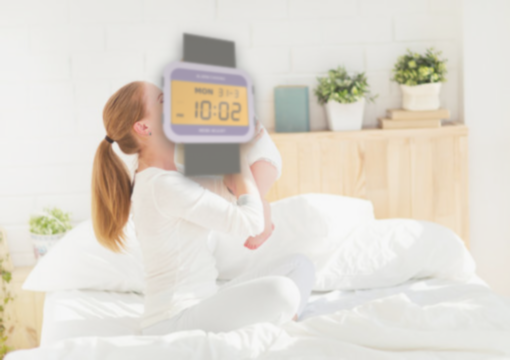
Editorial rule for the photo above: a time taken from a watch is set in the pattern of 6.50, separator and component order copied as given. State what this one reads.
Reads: 10.02
